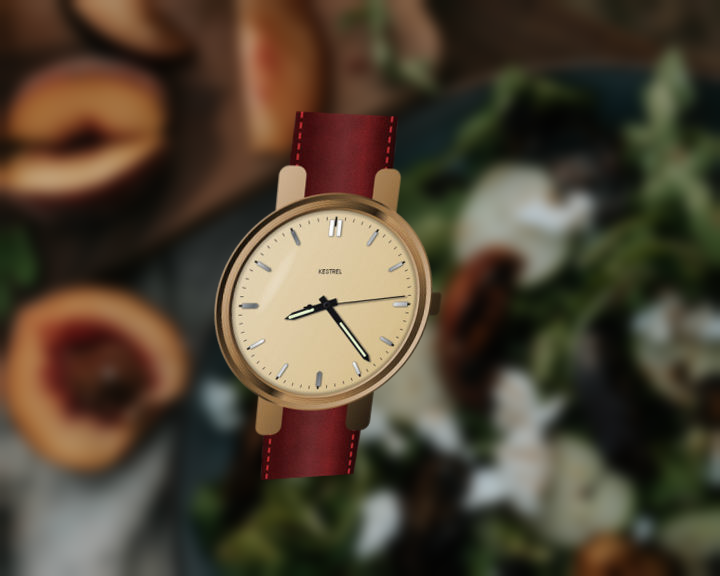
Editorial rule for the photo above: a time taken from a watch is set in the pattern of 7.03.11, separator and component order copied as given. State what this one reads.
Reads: 8.23.14
